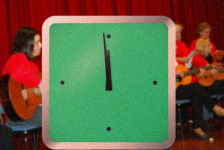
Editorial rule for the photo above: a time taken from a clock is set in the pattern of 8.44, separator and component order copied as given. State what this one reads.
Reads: 11.59
